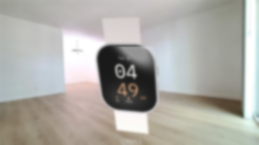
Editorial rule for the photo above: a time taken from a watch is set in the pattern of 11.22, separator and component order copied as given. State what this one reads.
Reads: 4.49
